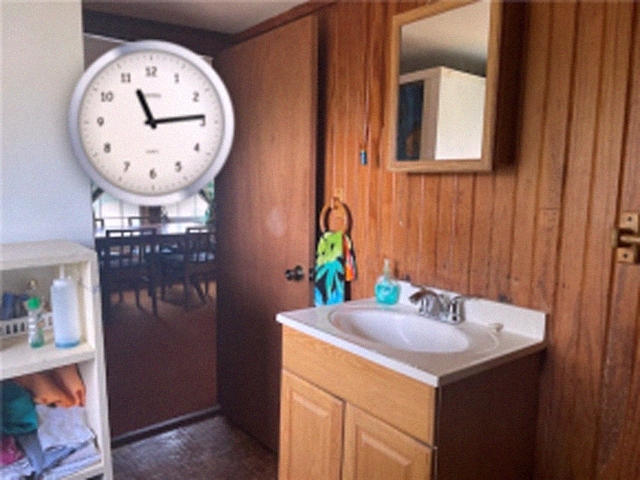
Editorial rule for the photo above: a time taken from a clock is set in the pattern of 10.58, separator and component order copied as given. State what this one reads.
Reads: 11.14
